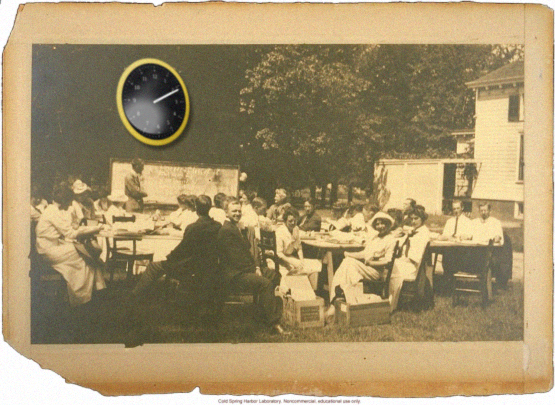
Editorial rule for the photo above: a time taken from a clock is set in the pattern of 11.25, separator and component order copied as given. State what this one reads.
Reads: 2.11
